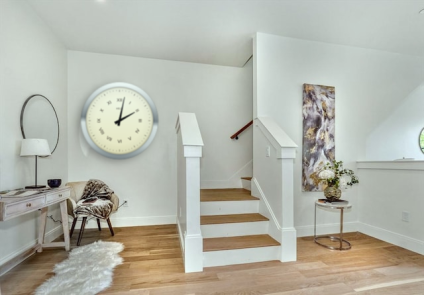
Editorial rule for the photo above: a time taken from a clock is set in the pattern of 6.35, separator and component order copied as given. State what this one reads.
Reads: 2.02
